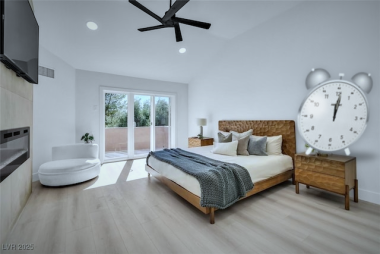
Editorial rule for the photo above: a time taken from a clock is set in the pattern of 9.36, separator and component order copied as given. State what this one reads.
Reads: 12.01
